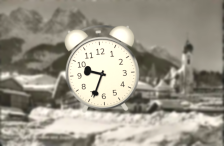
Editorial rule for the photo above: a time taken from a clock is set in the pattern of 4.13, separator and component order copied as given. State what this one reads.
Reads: 9.34
